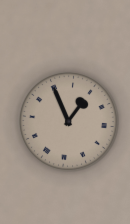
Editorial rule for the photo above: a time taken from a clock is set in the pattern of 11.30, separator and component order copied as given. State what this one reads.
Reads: 2.00
